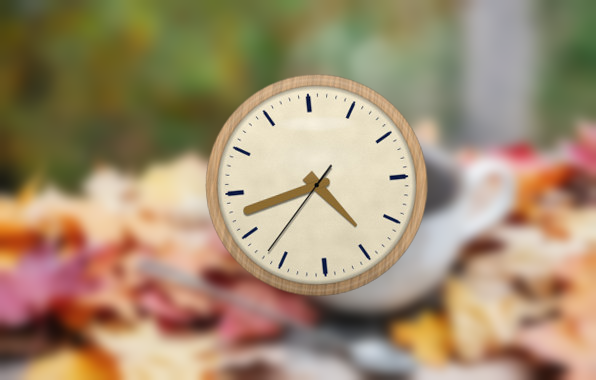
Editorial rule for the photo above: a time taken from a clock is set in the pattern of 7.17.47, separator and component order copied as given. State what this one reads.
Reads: 4.42.37
